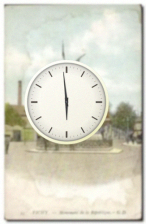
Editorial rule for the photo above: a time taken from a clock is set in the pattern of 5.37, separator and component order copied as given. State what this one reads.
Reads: 5.59
